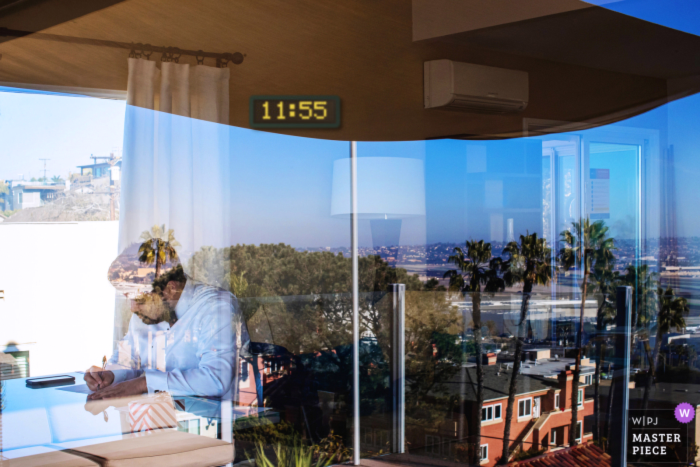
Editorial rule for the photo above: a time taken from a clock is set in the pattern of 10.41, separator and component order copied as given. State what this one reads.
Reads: 11.55
